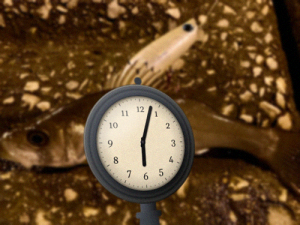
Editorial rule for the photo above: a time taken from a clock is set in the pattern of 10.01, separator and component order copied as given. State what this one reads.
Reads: 6.03
